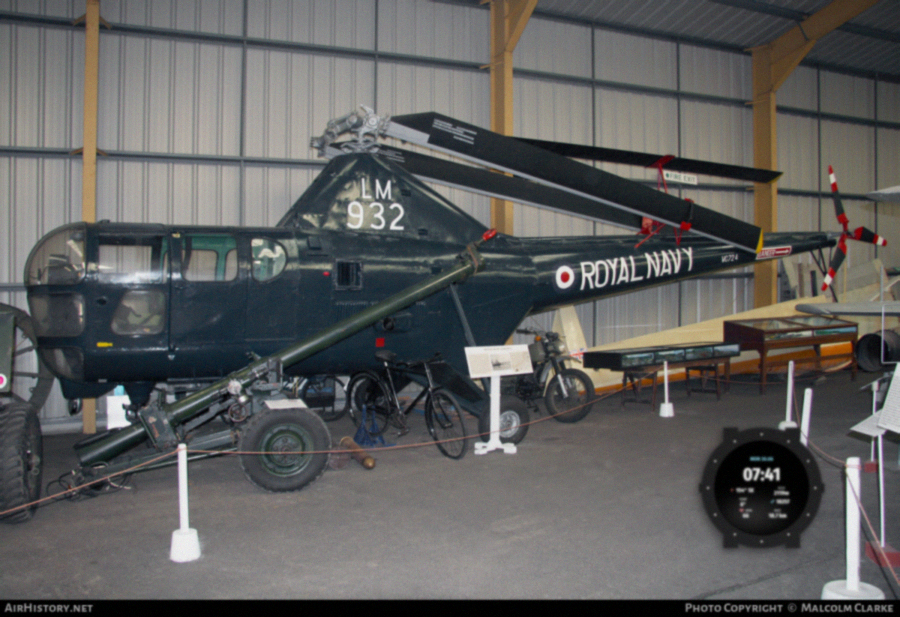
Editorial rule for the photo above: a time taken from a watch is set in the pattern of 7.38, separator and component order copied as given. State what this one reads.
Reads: 7.41
